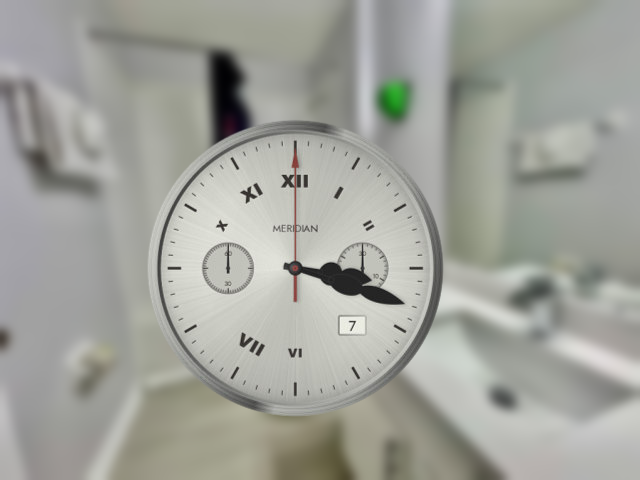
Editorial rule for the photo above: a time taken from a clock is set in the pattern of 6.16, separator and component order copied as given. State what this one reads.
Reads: 3.18
